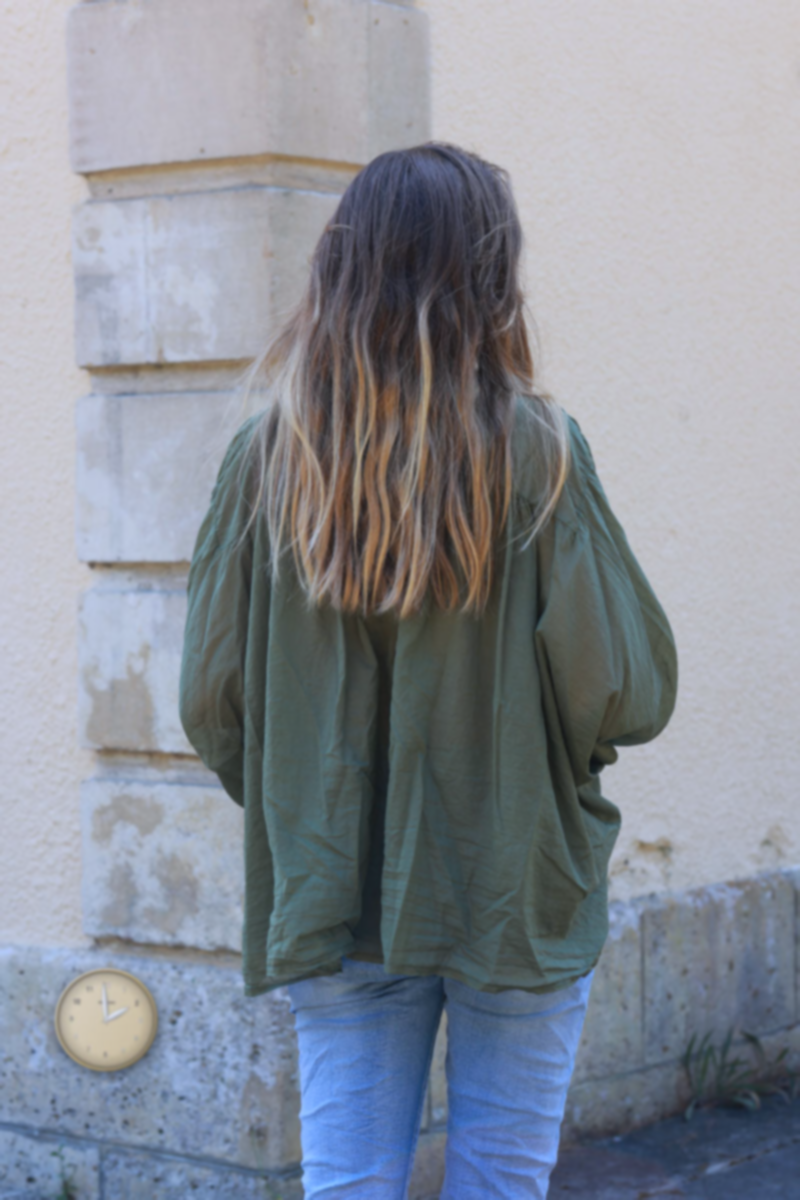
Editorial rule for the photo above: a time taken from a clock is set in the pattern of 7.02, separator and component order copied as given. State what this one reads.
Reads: 1.59
